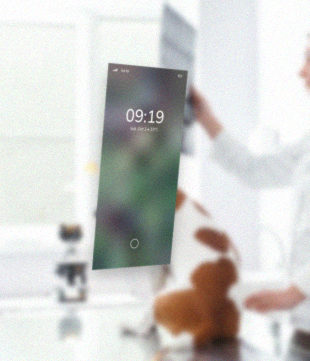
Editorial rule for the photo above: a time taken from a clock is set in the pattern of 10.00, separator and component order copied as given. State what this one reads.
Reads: 9.19
